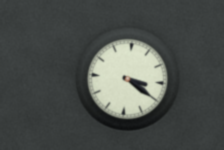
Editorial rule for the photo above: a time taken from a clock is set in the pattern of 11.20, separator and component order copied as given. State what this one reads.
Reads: 3.20
